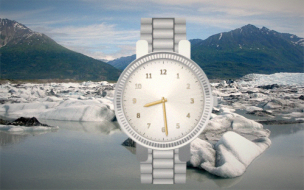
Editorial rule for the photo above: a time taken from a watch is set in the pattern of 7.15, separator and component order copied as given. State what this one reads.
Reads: 8.29
